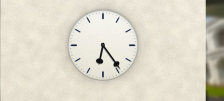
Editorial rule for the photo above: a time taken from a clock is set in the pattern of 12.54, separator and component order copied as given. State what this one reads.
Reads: 6.24
